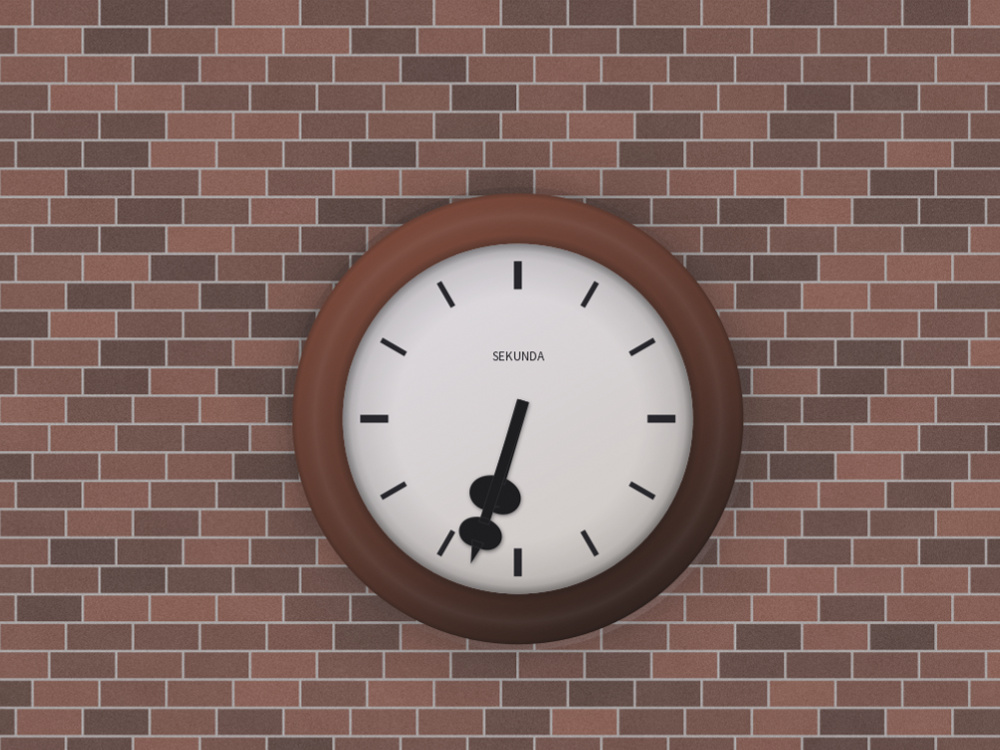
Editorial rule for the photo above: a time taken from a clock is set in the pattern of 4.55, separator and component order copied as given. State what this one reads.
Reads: 6.33
